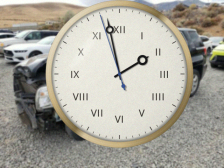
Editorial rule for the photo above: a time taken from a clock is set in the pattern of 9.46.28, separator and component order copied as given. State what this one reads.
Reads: 1.57.57
